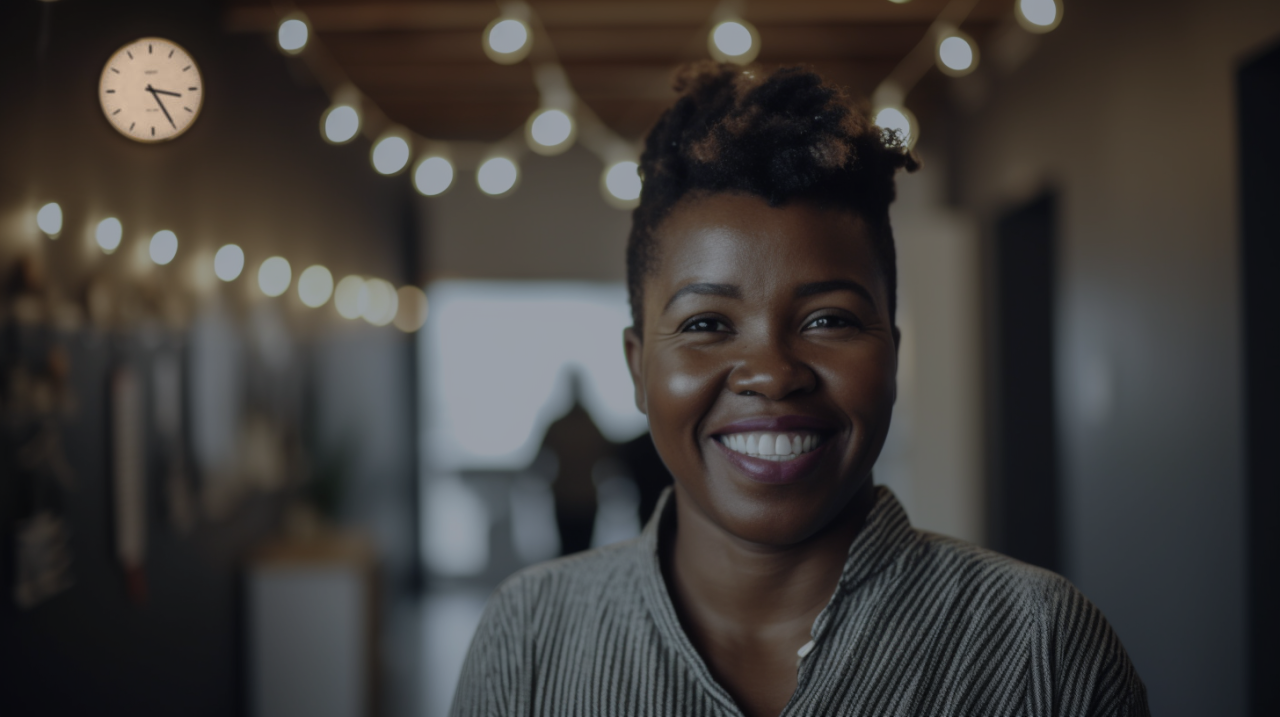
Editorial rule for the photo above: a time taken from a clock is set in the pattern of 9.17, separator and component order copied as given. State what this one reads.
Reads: 3.25
